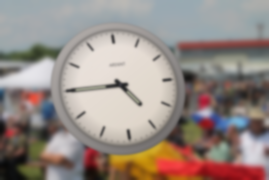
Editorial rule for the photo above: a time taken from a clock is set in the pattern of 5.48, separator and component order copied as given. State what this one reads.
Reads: 4.45
